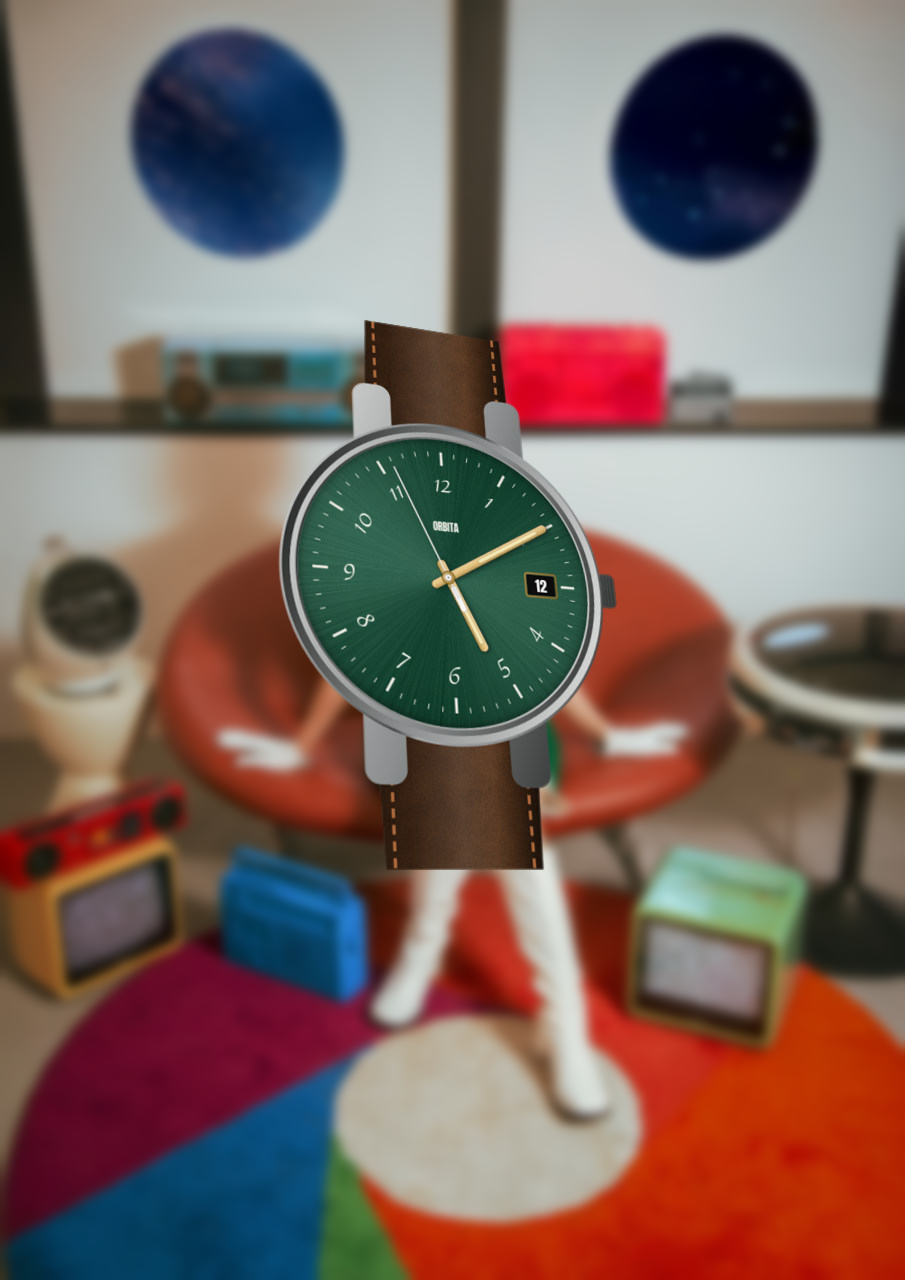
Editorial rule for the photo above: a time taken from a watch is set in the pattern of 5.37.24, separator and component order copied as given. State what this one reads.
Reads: 5.09.56
